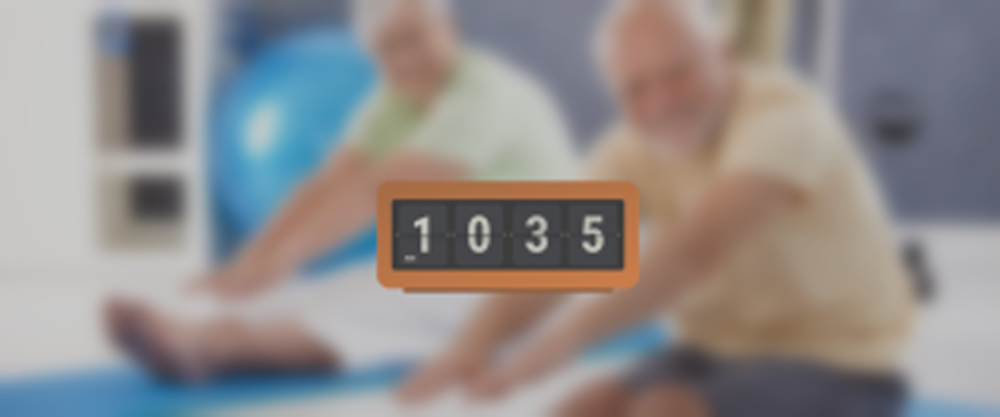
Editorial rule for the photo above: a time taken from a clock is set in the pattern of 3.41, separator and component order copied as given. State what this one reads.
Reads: 10.35
